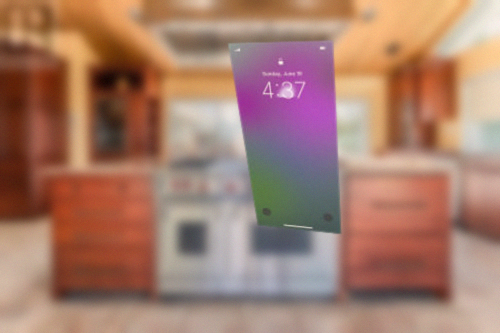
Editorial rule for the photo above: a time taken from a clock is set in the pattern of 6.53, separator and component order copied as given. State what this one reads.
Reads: 4.37
